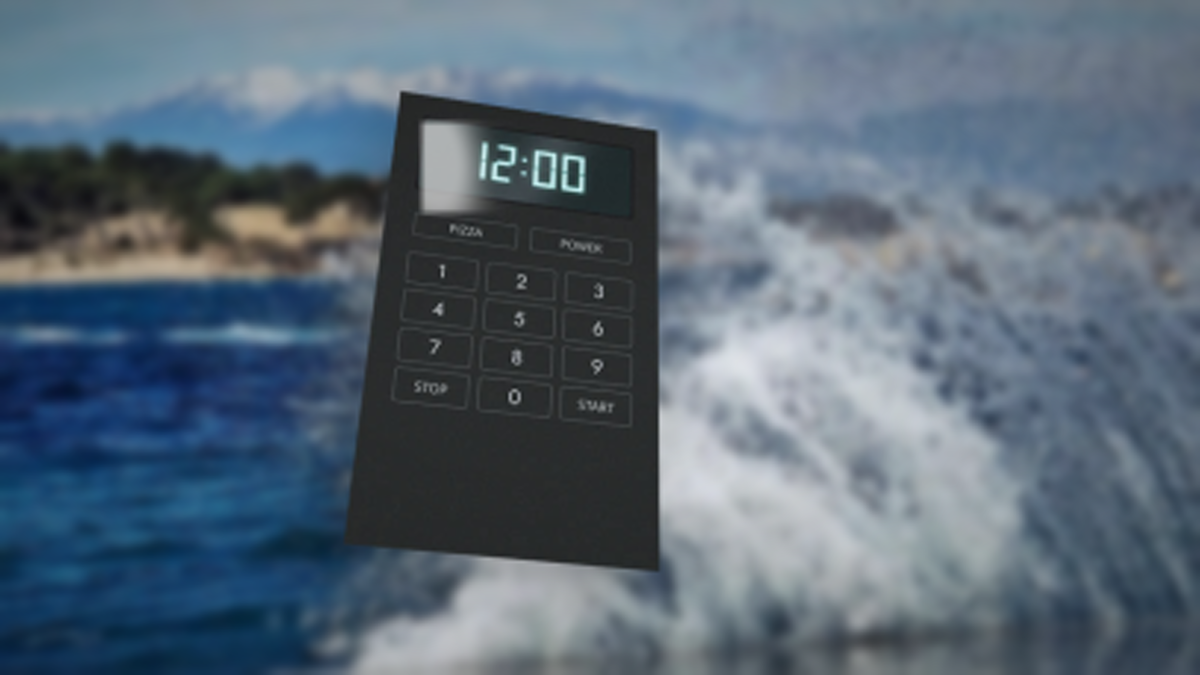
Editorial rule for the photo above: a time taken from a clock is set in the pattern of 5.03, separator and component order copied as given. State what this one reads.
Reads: 12.00
